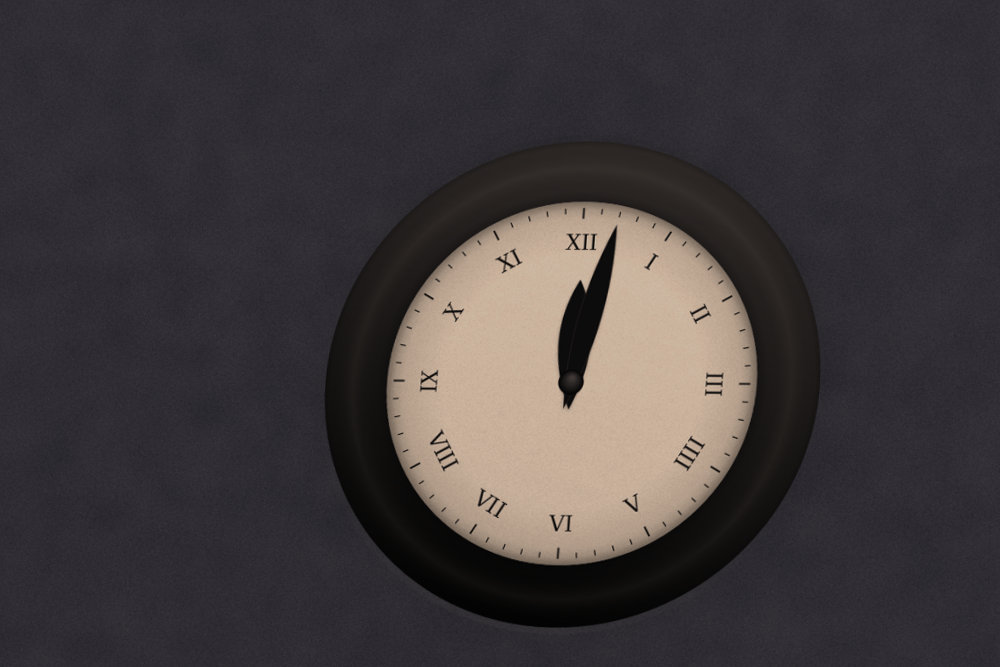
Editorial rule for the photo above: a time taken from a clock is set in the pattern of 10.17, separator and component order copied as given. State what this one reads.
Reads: 12.02
